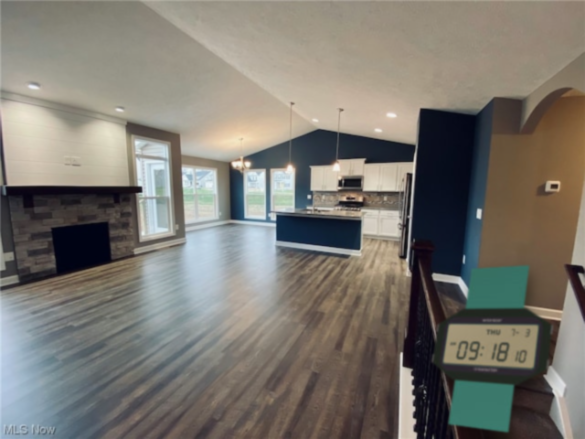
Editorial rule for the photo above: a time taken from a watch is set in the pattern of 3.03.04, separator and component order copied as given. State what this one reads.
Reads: 9.18.10
